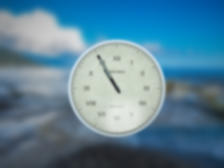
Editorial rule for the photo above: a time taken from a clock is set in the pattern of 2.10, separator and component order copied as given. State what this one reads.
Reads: 10.55
